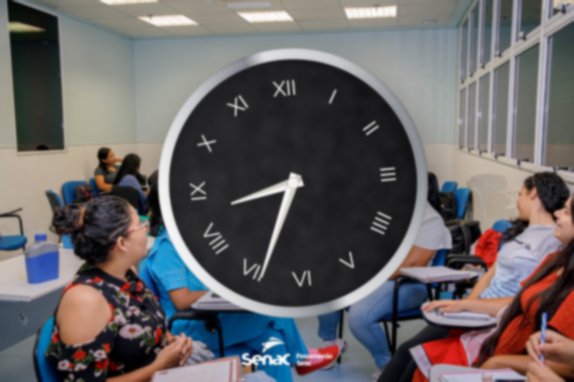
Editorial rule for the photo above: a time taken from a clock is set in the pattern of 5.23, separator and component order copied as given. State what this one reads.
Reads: 8.34
